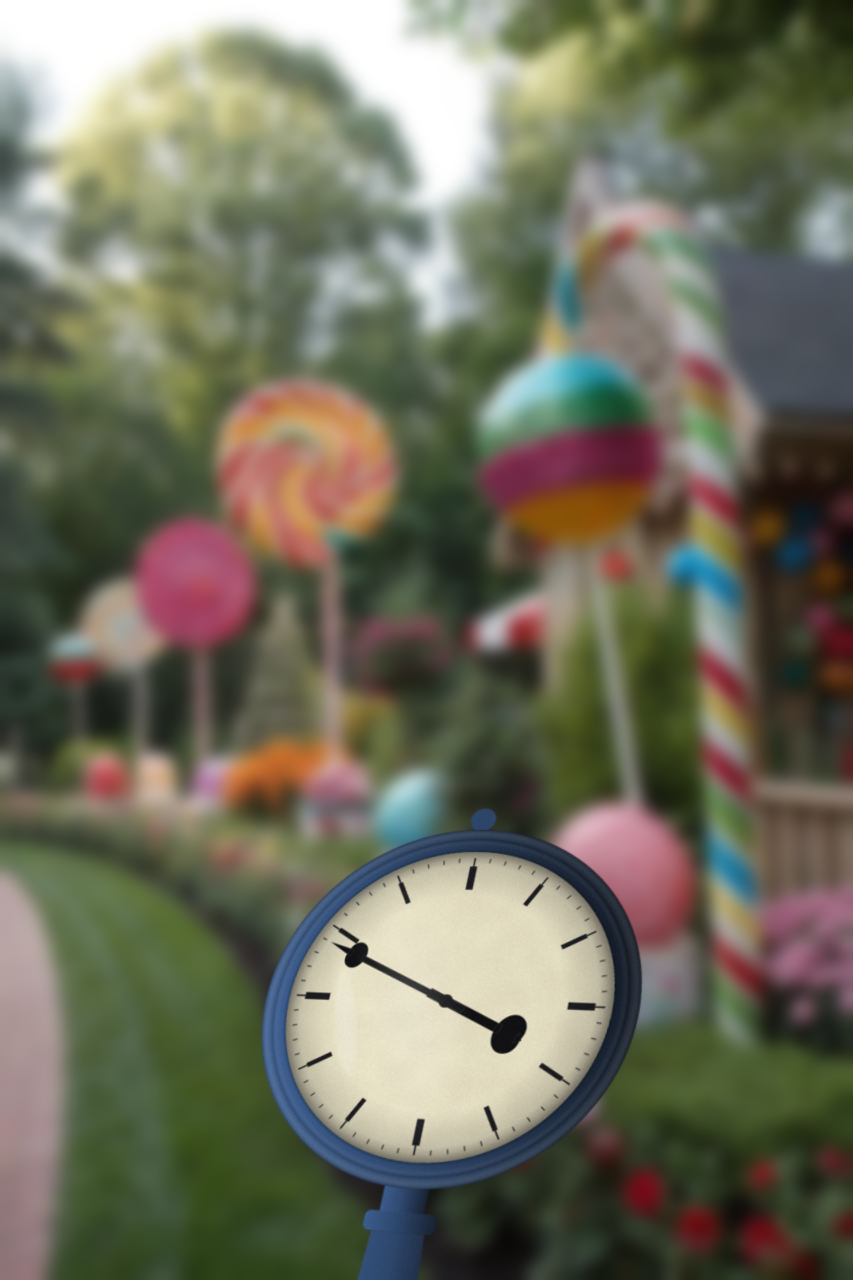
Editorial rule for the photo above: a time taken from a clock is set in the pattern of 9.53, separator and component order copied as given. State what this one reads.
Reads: 3.49
